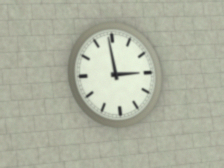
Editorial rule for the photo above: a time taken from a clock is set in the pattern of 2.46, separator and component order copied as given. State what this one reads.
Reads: 2.59
